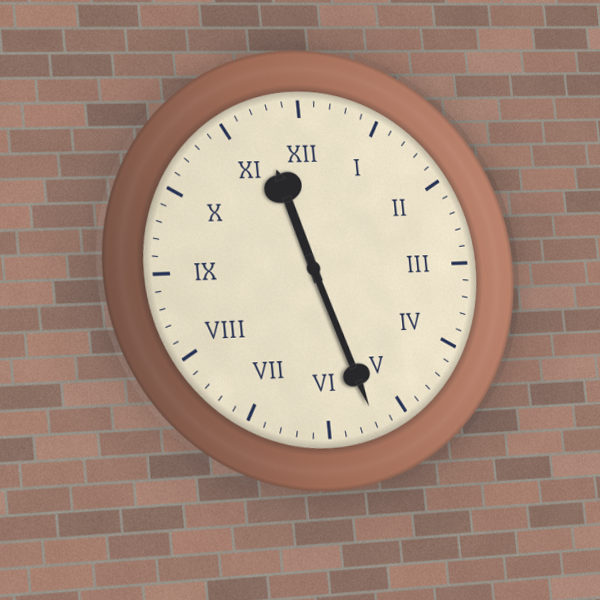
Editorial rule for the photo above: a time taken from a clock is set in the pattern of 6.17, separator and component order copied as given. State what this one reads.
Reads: 11.27
